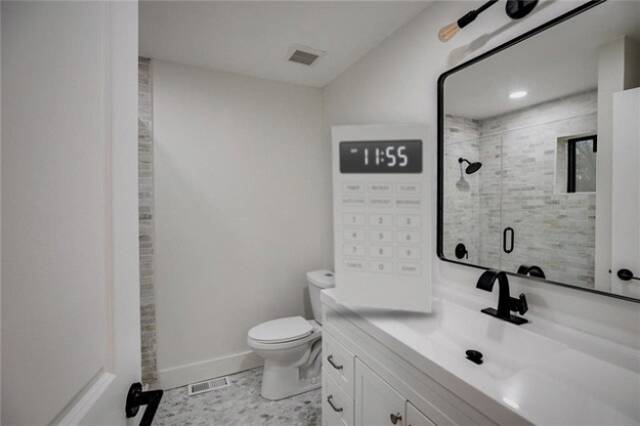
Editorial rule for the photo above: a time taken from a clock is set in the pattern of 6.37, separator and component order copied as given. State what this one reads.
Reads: 11.55
